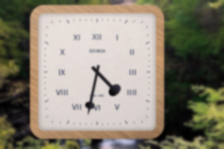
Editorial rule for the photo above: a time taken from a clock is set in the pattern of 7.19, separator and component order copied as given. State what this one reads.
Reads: 4.32
